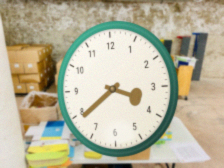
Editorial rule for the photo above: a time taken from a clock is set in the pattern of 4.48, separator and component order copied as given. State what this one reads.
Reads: 3.39
